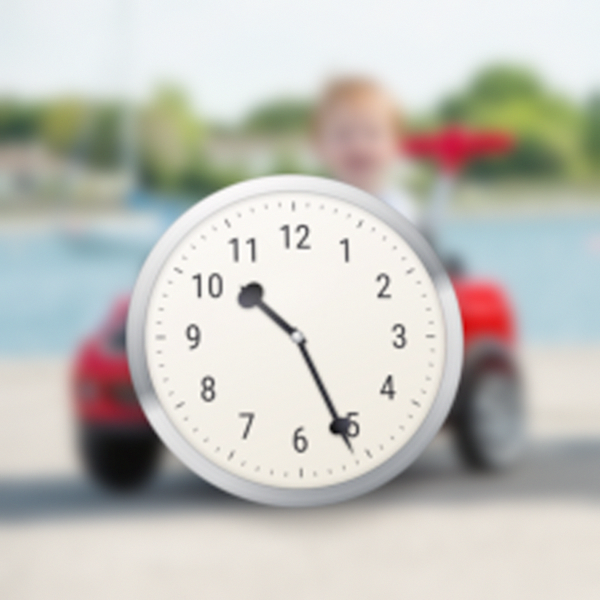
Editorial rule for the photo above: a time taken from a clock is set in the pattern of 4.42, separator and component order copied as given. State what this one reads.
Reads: 10.26
